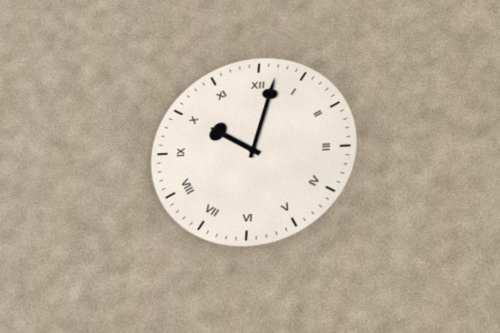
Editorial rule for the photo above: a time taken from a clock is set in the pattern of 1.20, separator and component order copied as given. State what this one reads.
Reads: 10.02
